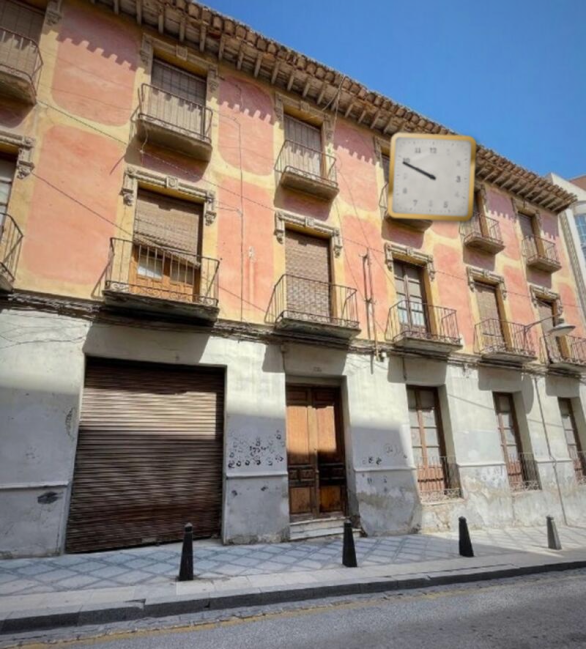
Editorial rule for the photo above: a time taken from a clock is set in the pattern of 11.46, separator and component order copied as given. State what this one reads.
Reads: 9.49
